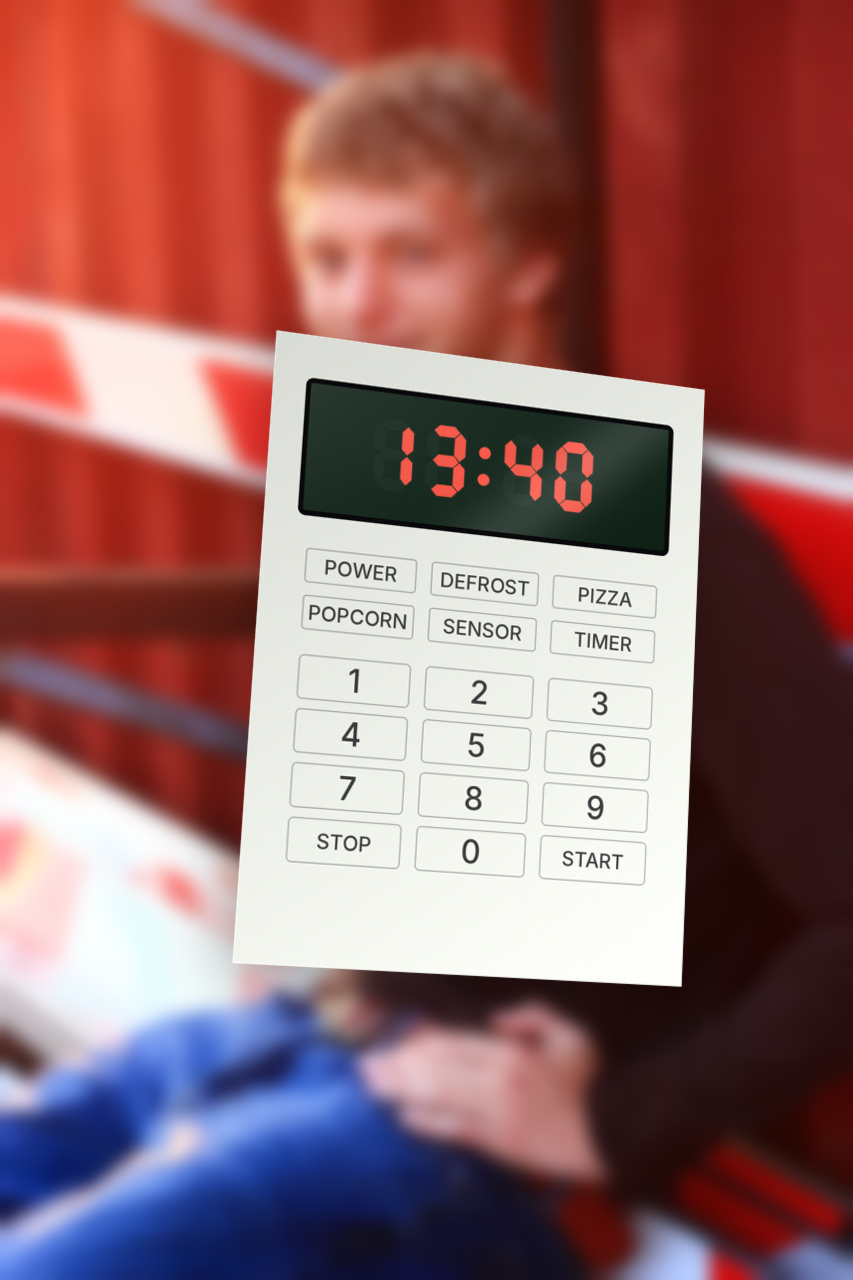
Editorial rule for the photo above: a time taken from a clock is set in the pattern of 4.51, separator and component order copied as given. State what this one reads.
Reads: 13.40
